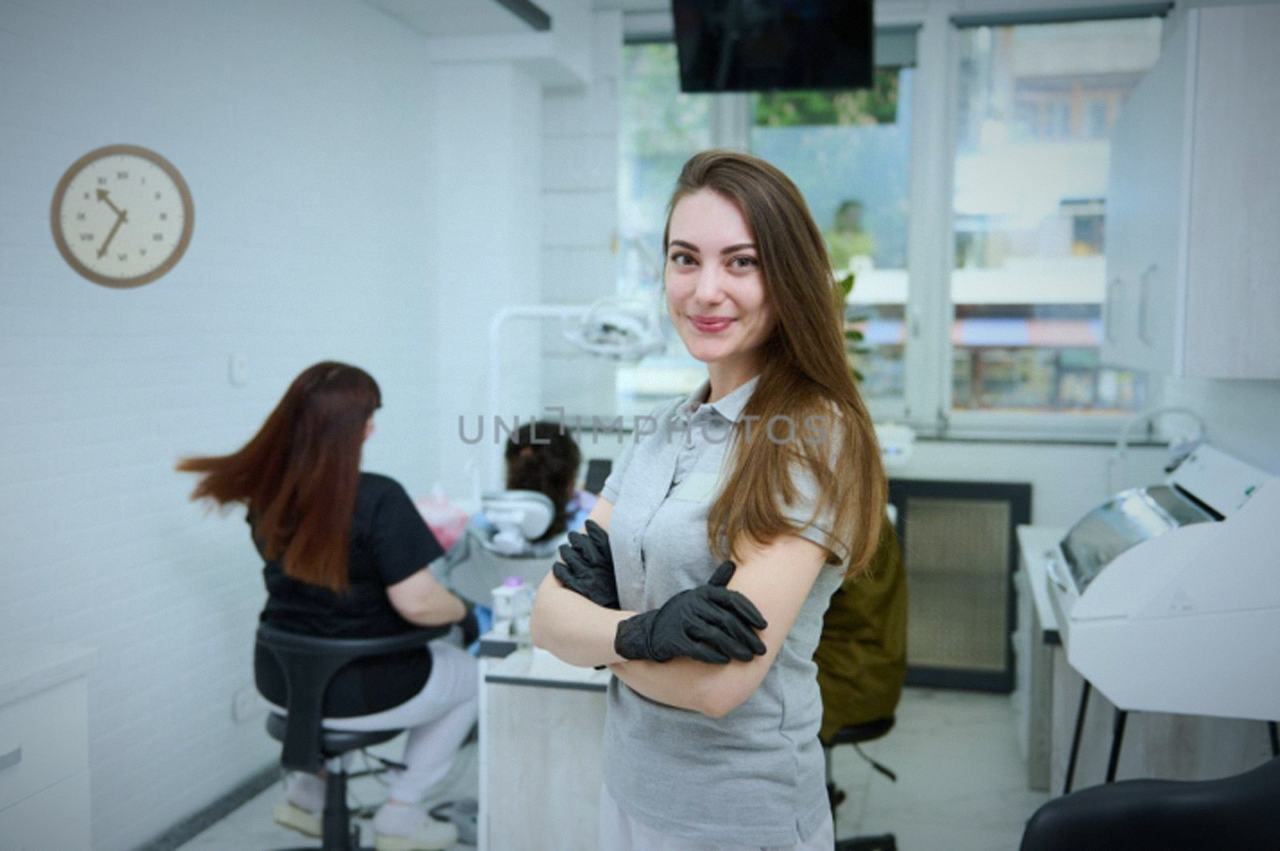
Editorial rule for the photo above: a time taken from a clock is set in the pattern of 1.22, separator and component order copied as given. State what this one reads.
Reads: 10.35
